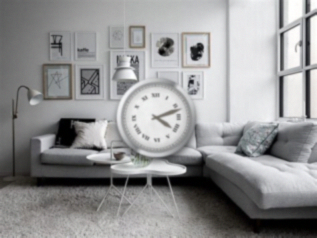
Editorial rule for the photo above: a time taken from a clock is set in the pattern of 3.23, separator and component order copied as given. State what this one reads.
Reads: 4.12
